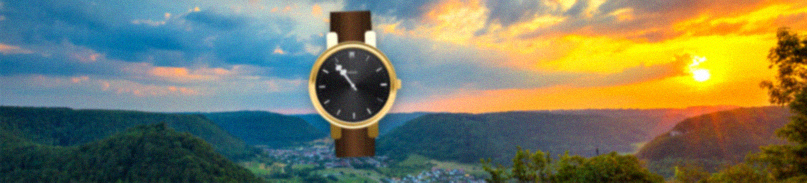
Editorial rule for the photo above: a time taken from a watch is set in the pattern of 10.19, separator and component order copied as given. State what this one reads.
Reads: 10.54
